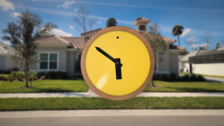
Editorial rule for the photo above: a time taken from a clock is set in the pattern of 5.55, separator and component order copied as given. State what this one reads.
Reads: 5.51
